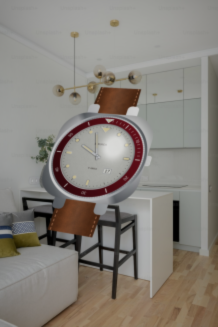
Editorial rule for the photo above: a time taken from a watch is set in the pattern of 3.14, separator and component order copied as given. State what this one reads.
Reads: 9.57
